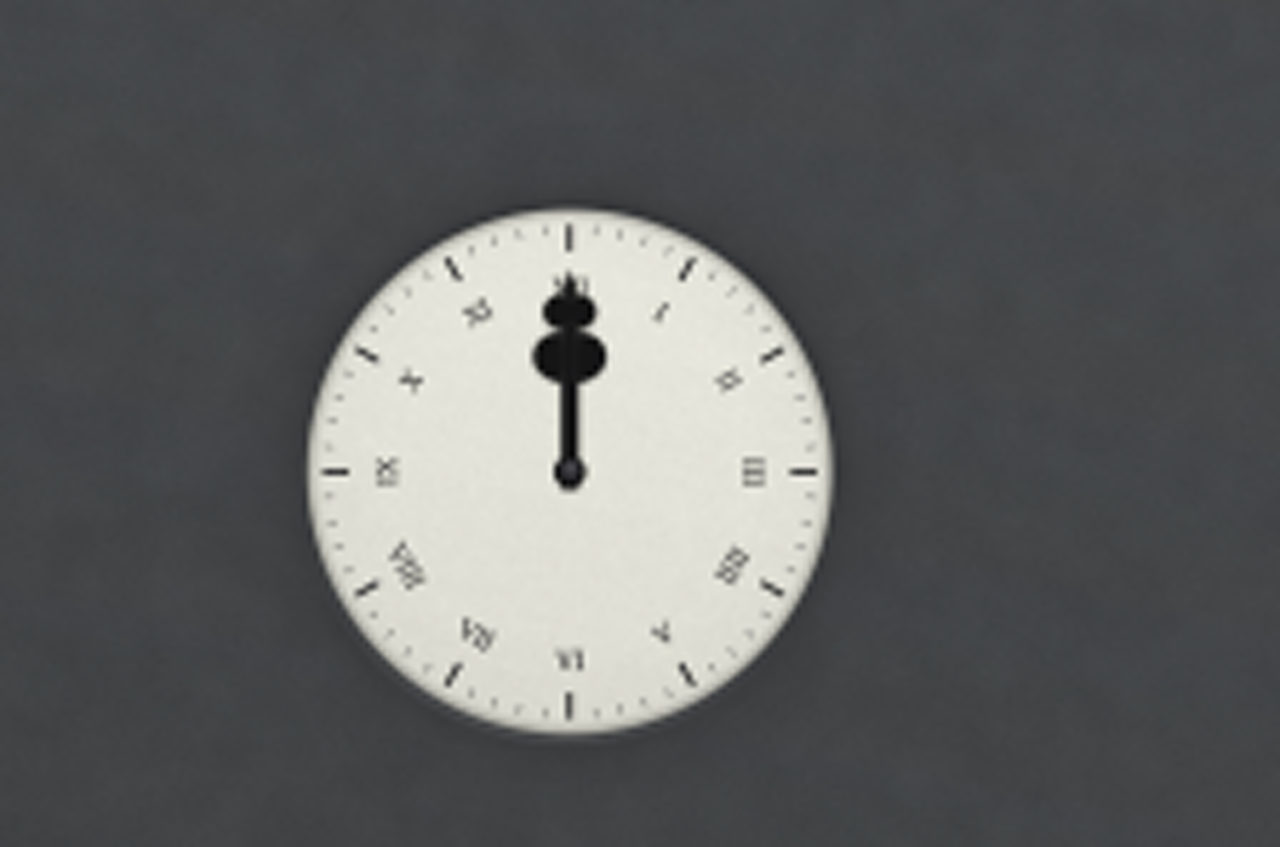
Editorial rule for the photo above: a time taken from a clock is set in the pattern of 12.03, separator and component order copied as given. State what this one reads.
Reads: 12.00
